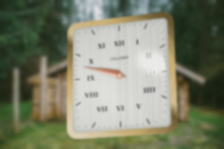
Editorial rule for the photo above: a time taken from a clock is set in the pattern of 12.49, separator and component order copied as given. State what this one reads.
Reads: 9.48
